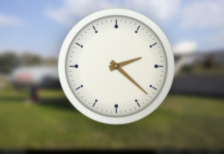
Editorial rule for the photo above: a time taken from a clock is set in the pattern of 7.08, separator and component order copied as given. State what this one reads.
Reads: 2.22
